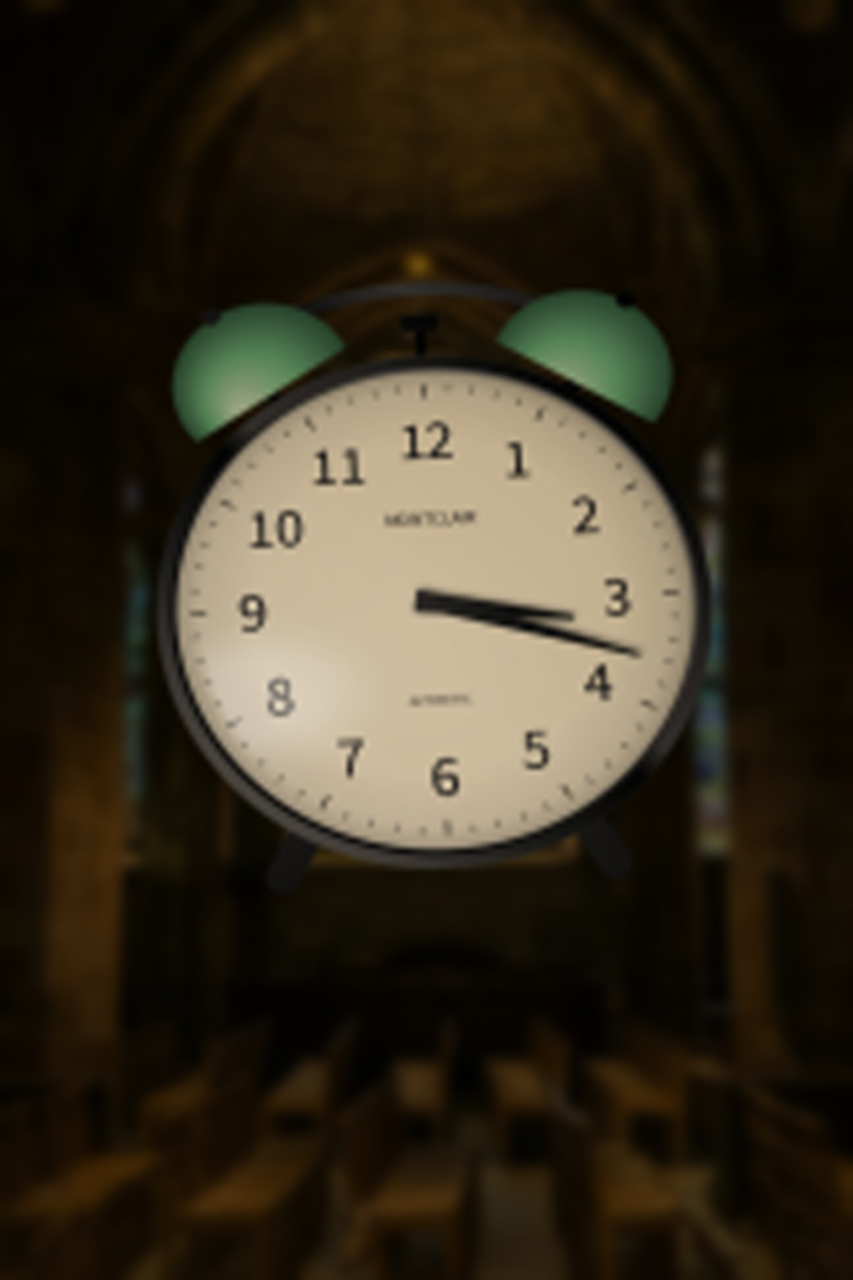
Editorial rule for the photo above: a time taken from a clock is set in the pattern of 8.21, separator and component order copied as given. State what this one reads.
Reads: 3.18
